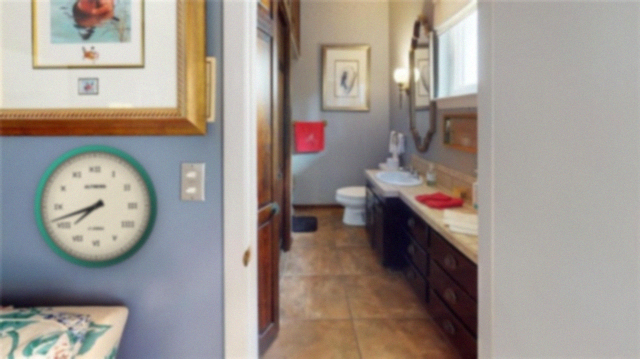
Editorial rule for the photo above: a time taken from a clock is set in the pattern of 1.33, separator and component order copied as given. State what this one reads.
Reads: 7.42
